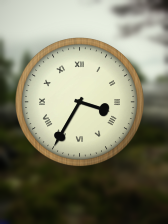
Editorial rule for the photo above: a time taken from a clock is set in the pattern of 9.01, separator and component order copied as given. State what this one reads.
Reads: 3.35
